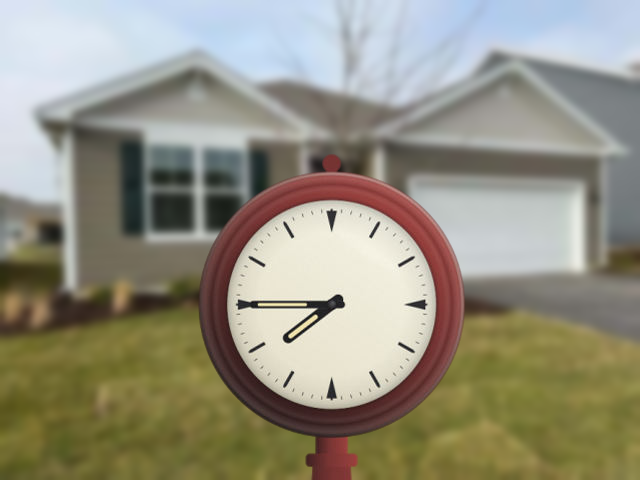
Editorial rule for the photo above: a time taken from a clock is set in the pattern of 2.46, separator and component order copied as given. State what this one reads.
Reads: 7.45
